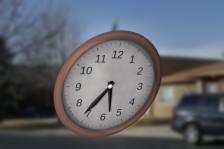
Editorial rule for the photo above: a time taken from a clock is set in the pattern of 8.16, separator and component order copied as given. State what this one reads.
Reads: 5.36
